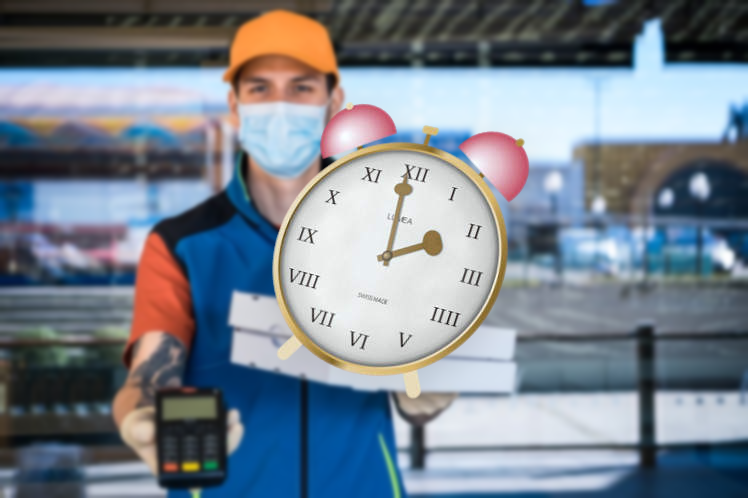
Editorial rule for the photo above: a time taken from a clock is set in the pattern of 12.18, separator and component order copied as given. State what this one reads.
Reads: 1.59
